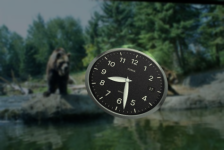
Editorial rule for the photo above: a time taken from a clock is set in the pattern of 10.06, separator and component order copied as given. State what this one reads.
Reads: 8.28
